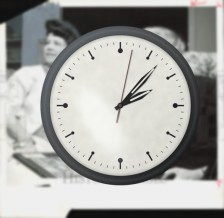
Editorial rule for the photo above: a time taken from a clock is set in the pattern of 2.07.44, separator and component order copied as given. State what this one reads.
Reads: 2.07.02
